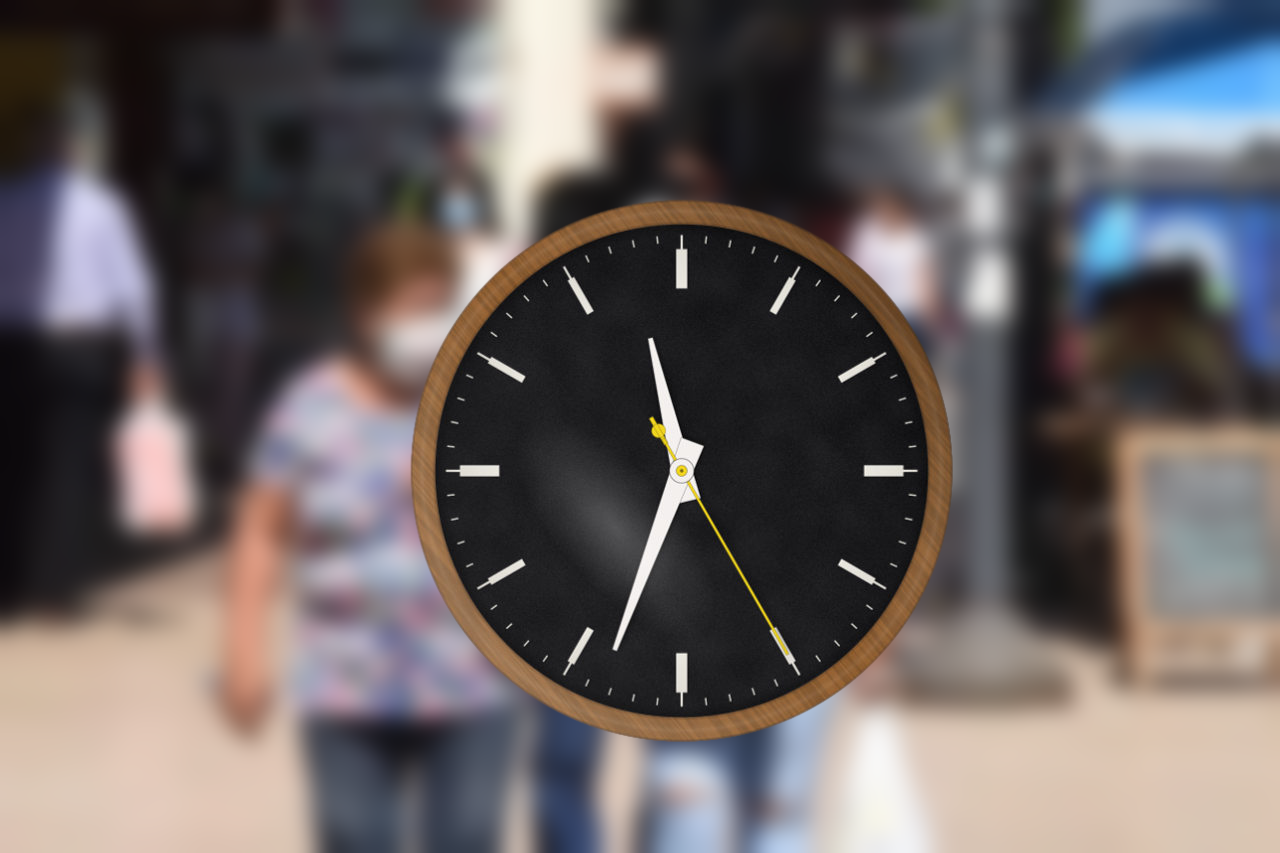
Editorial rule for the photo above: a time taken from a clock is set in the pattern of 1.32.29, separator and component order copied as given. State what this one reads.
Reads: 11.33.25
